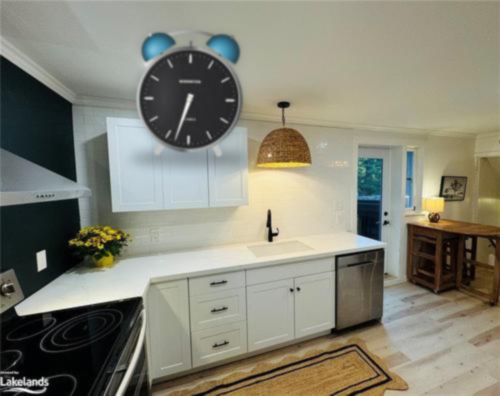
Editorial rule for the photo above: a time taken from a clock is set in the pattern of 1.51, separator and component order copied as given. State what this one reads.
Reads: 6.33
